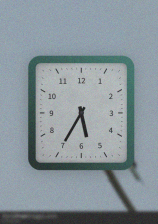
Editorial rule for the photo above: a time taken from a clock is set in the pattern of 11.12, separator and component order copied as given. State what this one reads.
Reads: 5.35
